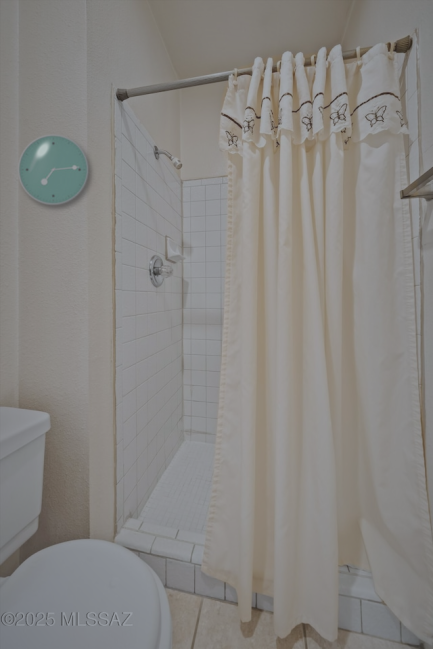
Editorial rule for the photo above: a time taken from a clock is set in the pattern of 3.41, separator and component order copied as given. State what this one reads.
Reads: 7.14
